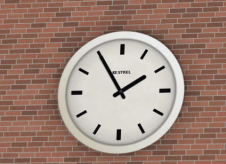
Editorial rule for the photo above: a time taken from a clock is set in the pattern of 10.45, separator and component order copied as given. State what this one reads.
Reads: 1.55
